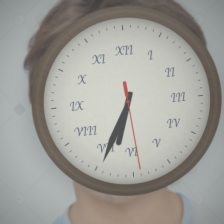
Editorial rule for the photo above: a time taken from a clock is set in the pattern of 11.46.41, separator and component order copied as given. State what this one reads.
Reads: 6.34.29
